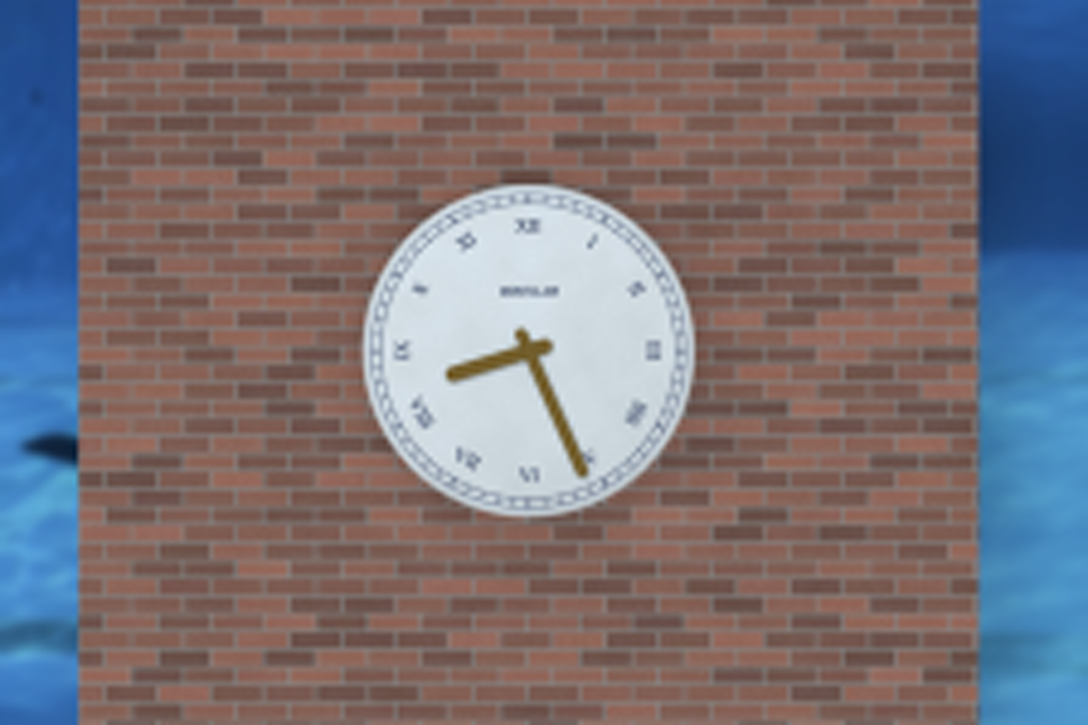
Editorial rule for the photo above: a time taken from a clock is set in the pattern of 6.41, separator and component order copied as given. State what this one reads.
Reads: 8.26
